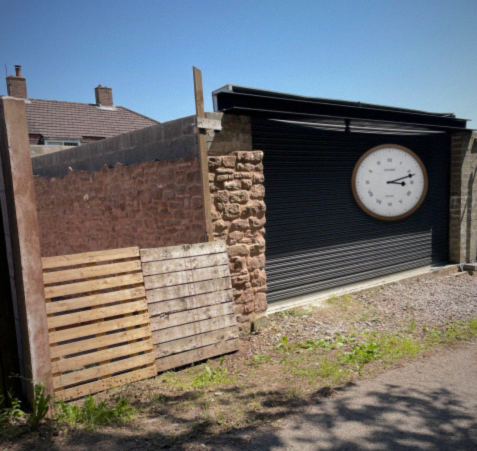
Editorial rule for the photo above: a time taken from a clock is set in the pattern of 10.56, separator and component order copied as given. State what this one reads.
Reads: 3.12
